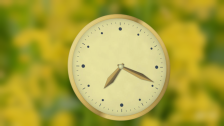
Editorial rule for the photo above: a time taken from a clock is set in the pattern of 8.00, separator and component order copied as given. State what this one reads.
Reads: 7.19
